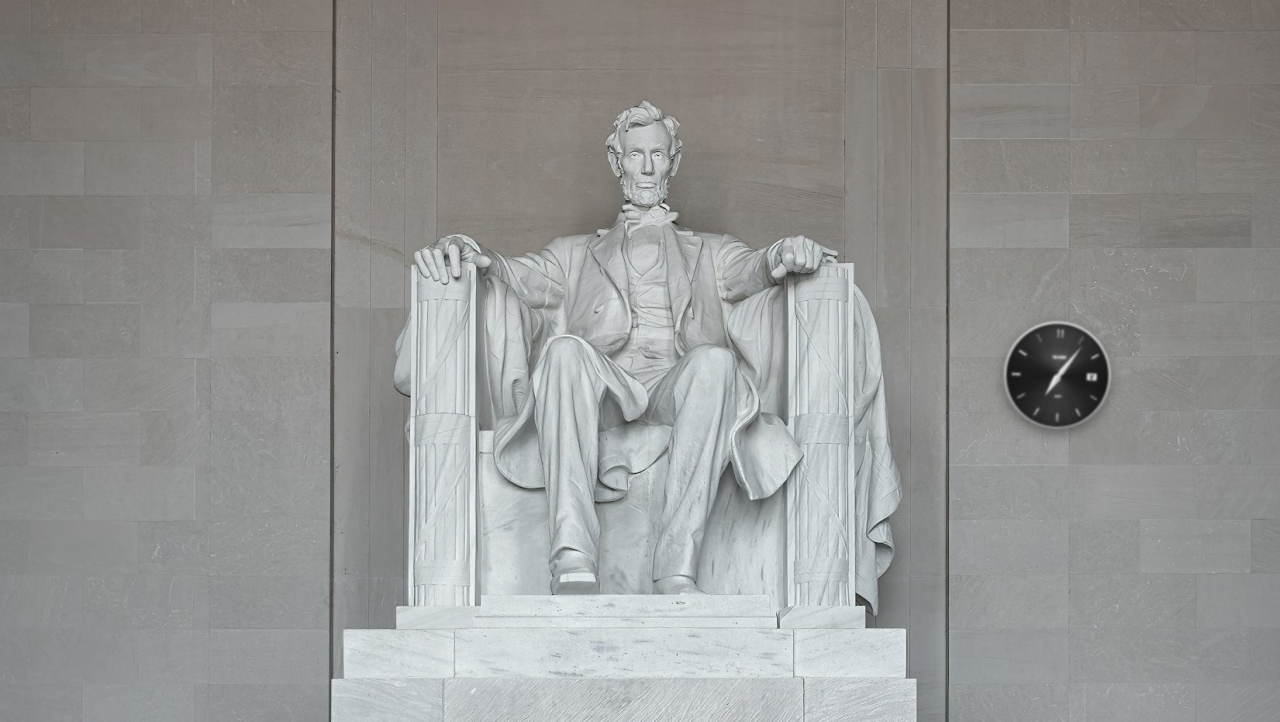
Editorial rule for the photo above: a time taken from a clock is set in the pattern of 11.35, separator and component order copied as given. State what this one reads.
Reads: 7.06
